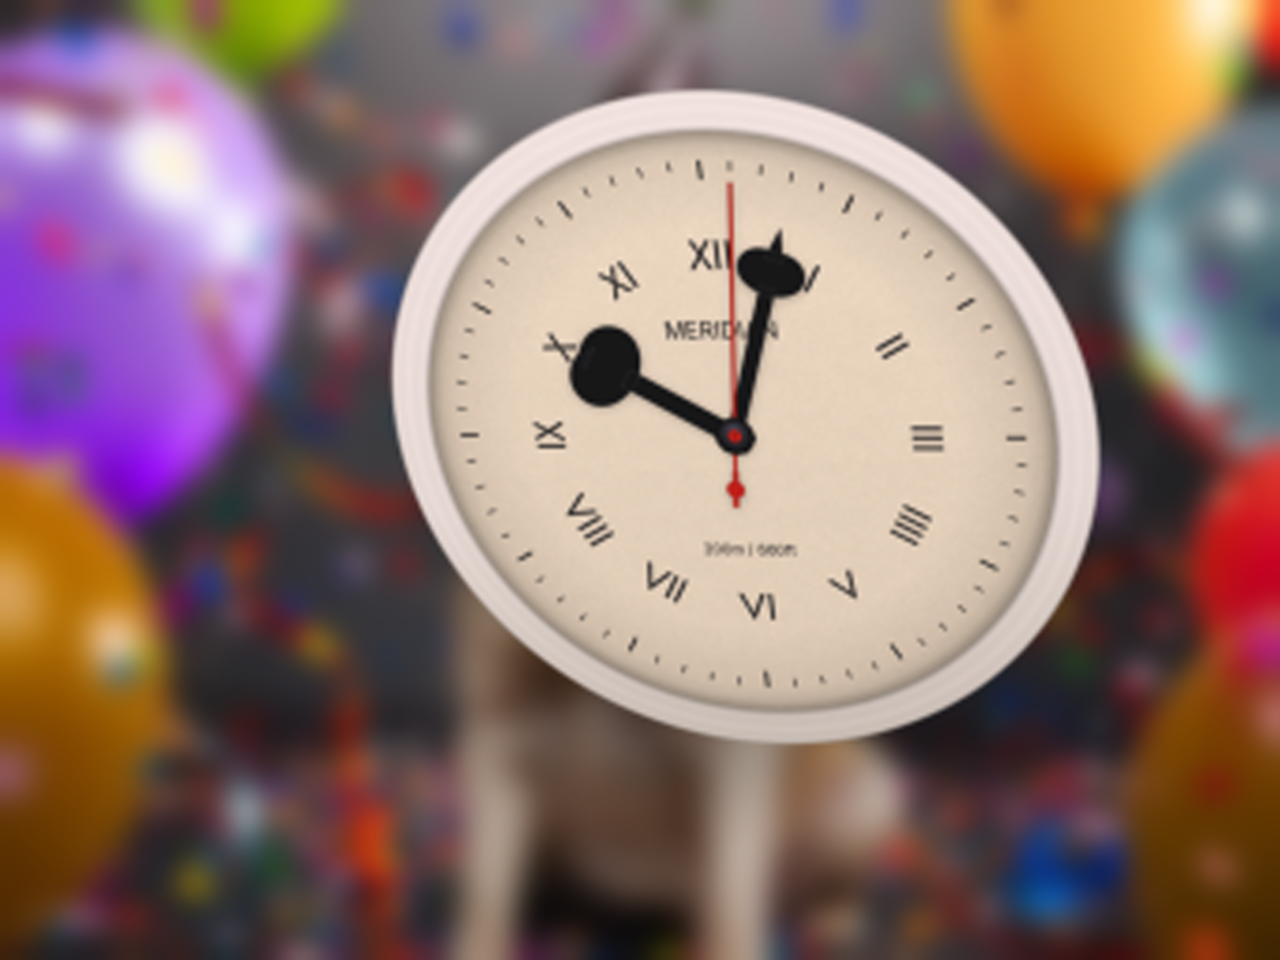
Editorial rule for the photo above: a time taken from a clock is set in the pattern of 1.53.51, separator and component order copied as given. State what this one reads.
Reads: 10.03.01
